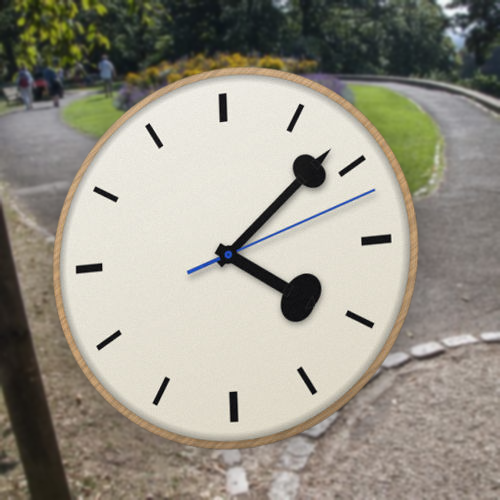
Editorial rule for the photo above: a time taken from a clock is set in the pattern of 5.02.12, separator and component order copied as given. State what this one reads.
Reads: 4.08.12
